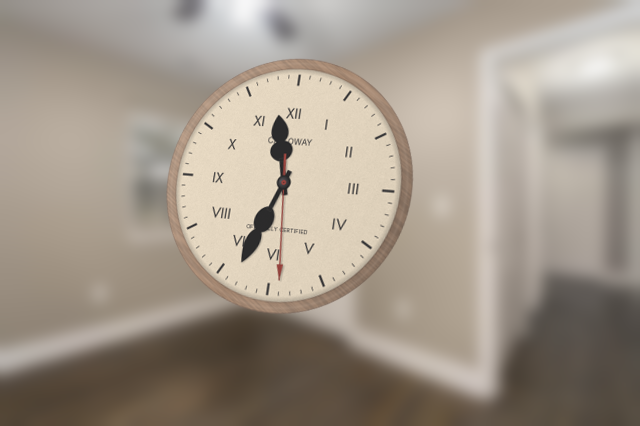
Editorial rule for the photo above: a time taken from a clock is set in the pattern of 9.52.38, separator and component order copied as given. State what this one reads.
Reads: 11.33.29
